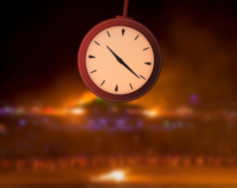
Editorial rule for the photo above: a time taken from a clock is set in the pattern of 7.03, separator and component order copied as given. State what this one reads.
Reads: 10.21
